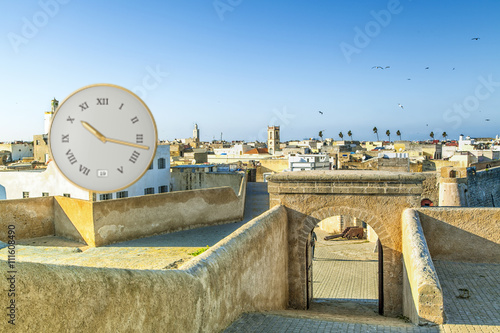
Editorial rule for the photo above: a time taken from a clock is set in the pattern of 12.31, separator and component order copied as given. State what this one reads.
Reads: 10.17
